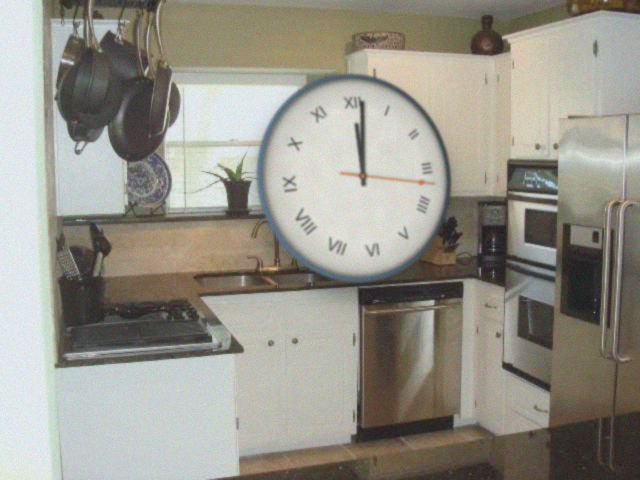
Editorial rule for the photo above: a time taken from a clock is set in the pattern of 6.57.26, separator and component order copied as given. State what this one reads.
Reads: 12.01.17
